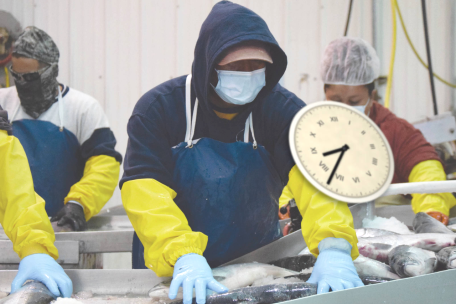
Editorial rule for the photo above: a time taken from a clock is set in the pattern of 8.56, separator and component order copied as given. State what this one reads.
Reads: 8.37
